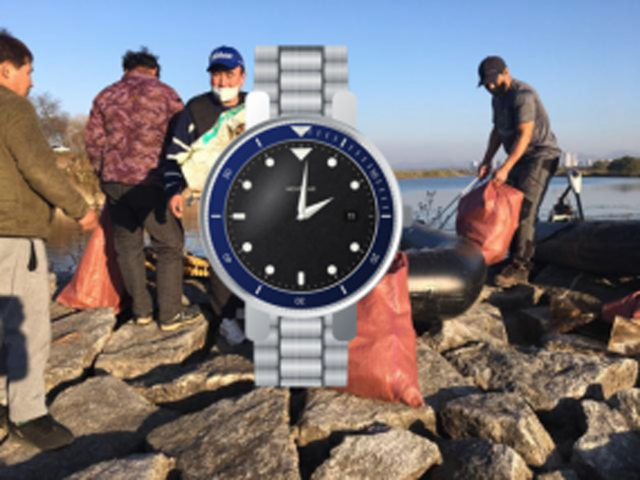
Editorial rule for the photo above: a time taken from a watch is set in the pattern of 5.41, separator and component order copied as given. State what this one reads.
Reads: 2.01
